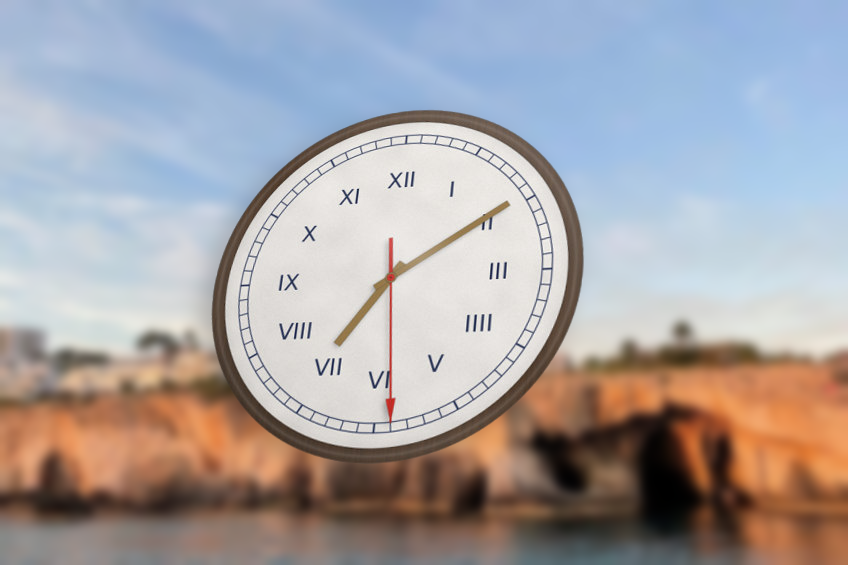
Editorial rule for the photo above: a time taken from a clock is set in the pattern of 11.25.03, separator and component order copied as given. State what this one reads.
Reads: 7.09.29
